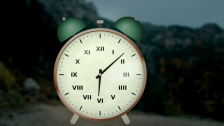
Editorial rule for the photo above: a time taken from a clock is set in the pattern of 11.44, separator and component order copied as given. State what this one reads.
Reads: 6.08
